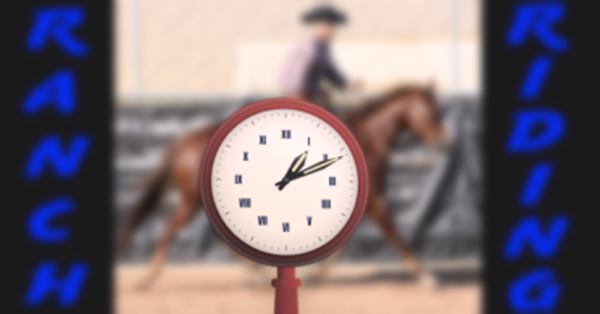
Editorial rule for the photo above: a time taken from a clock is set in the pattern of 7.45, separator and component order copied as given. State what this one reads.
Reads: 1.11
